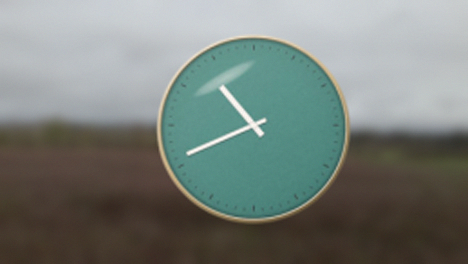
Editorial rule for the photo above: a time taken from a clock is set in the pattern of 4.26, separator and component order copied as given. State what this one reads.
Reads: 10.41
